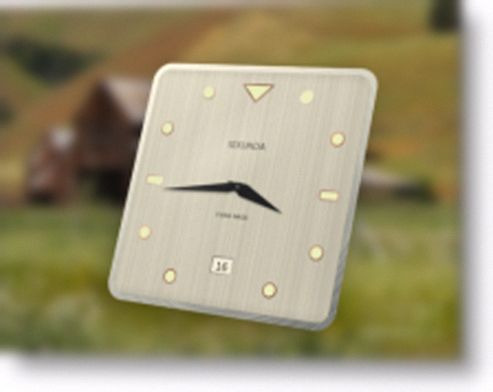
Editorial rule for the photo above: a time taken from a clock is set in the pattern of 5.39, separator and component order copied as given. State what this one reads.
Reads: 3.44
